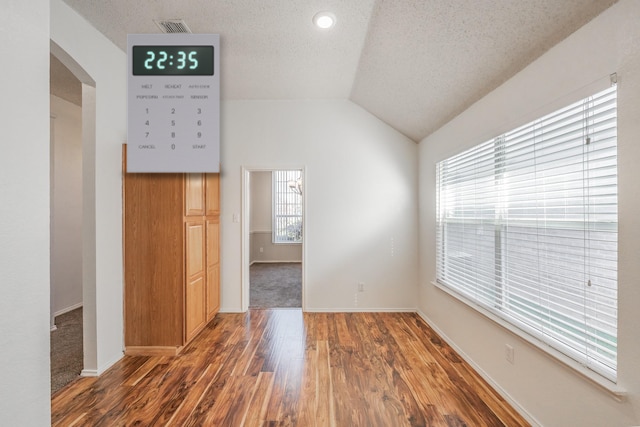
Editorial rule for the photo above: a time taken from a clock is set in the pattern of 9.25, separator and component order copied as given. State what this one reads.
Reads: 22.35
